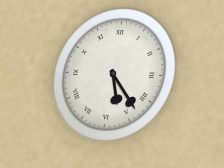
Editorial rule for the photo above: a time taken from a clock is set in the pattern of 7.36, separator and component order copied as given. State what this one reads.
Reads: 5.23
